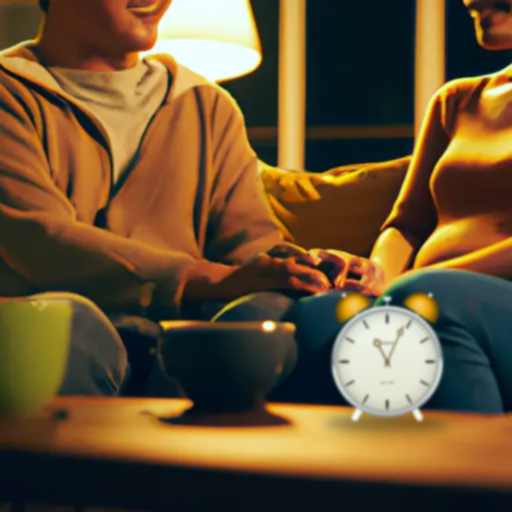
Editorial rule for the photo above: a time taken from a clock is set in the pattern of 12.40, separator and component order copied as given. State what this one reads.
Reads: 11.04
